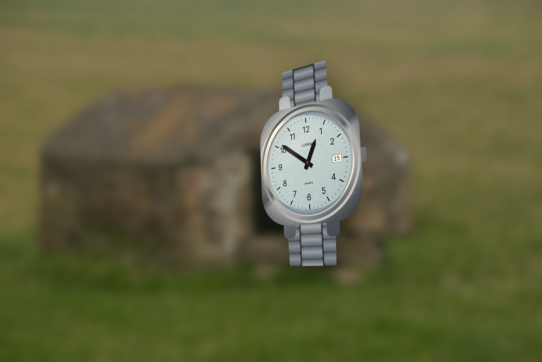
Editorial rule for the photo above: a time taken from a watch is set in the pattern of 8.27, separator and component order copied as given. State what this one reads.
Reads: 12.51
